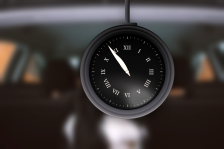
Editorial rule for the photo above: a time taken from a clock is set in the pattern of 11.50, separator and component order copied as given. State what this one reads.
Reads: 10.54
